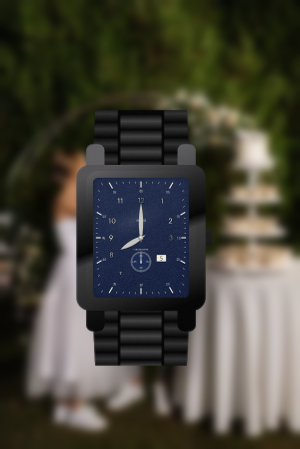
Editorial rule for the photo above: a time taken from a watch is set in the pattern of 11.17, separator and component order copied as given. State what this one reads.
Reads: 8.00
